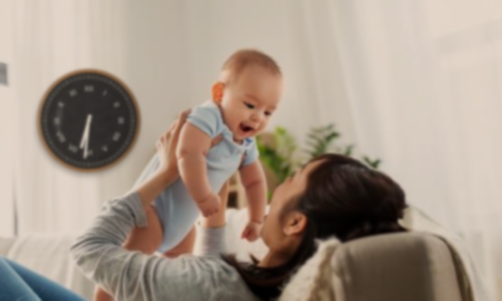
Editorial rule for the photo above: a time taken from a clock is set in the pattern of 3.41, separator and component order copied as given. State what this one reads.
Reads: 6.31
